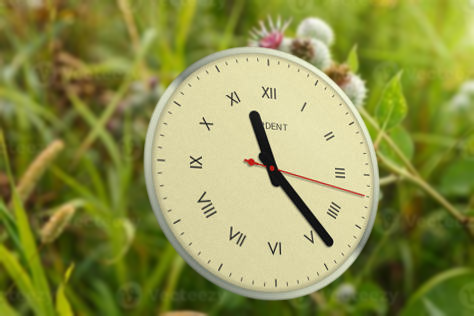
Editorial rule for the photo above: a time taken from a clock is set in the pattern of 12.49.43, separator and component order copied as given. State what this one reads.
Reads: 11.23.17
